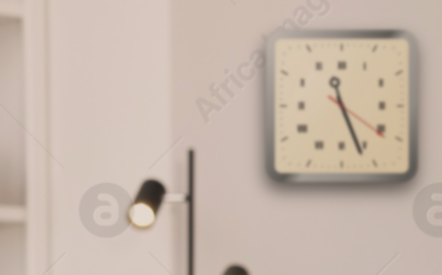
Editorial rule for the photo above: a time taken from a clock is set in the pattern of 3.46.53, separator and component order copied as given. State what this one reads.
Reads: 11.26.21
